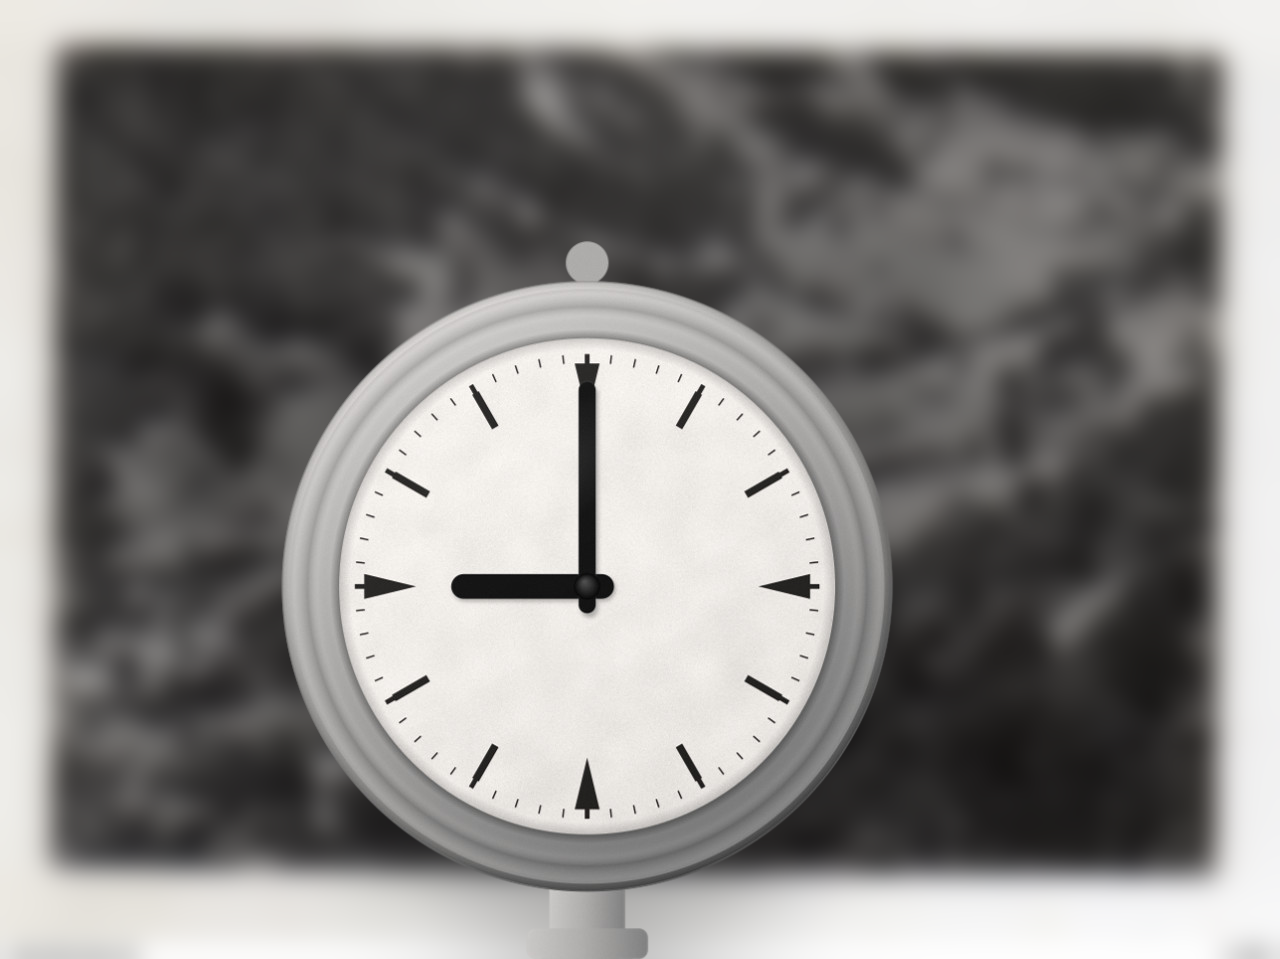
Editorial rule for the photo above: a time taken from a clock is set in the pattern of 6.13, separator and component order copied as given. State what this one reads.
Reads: 9.00
